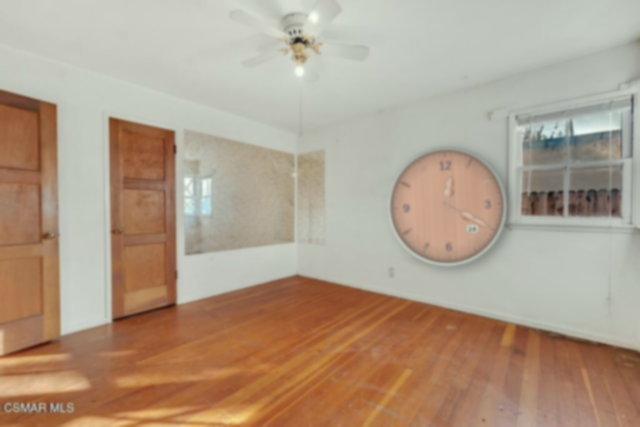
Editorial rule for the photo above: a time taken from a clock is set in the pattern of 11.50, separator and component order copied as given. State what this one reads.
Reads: 12.20
